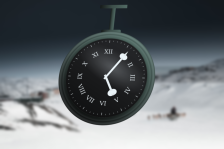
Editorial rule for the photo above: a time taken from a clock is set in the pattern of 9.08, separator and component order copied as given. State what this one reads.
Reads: 5.06
